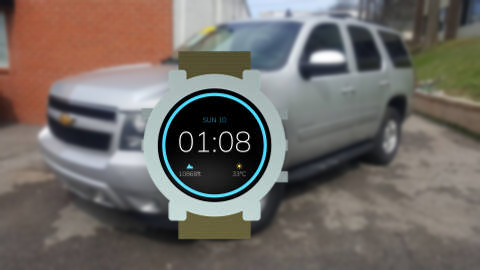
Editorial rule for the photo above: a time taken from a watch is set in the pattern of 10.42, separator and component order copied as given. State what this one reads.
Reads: 1.08
